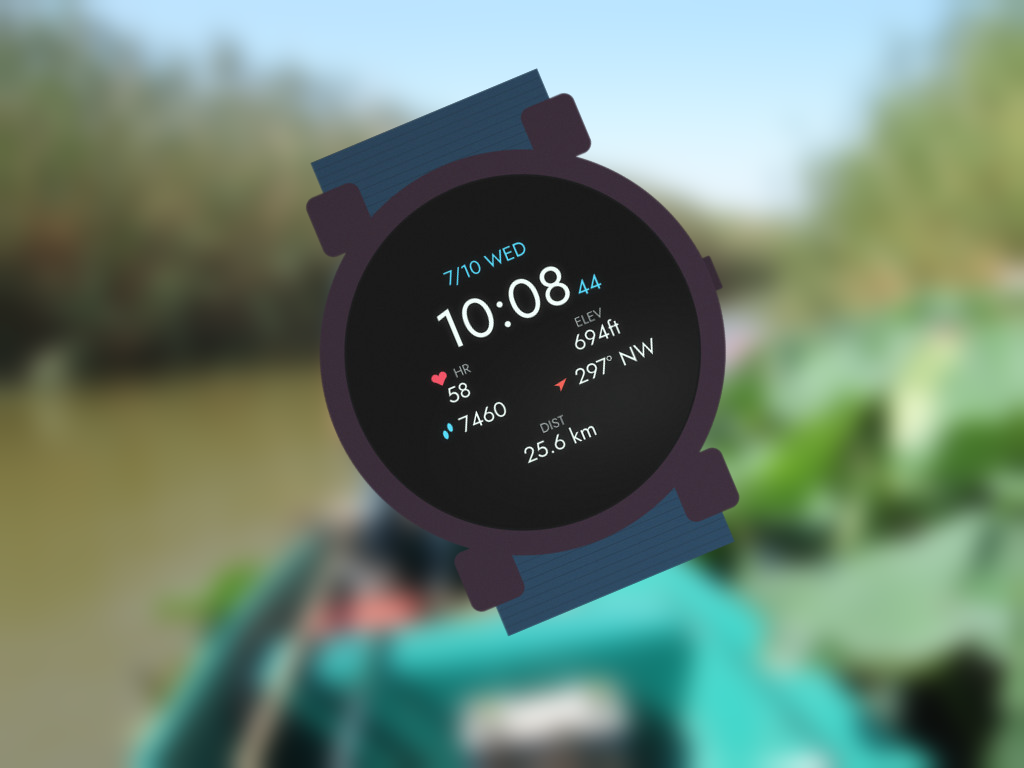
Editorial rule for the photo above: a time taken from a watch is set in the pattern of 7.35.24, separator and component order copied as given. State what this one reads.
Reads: 10.08.44
